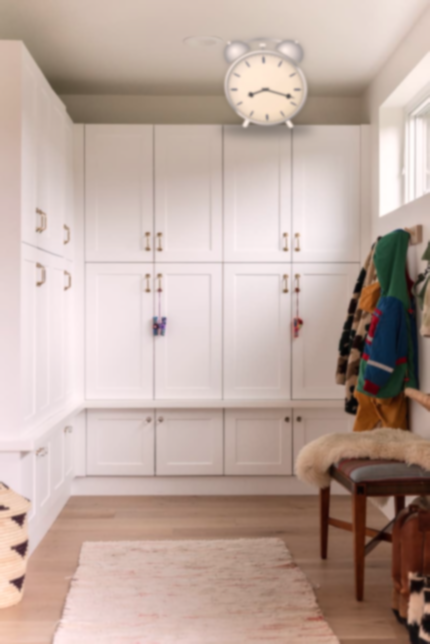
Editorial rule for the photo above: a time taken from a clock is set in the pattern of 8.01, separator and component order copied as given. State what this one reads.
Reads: 8.18
